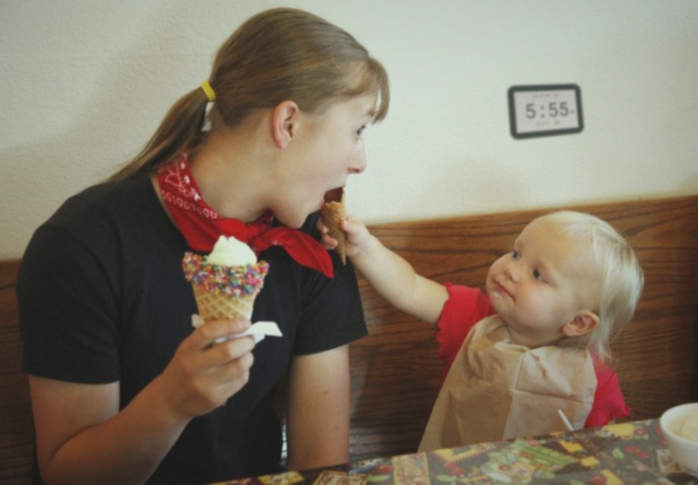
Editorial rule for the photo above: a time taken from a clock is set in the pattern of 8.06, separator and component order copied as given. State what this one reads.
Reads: 5.55
